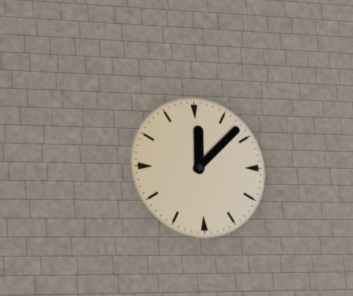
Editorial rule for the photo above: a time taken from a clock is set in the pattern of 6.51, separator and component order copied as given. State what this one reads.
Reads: 12.08
